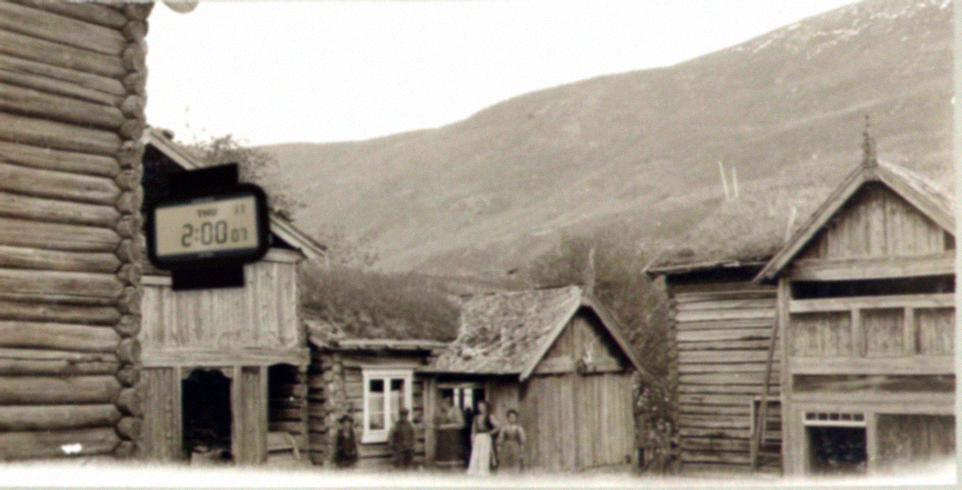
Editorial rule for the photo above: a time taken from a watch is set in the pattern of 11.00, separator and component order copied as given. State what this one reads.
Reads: 2.00
